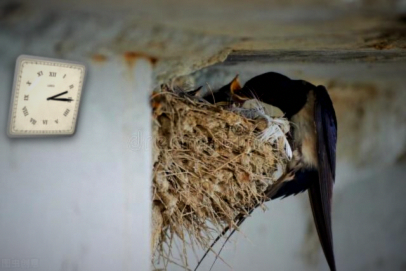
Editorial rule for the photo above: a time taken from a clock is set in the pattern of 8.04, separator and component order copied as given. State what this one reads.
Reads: 2.15
